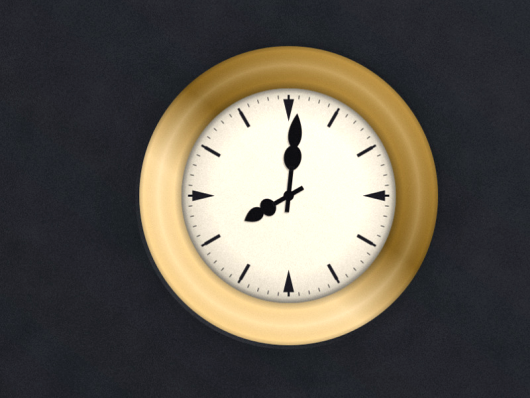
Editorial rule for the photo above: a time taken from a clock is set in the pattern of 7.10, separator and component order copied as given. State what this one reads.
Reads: 8.01
